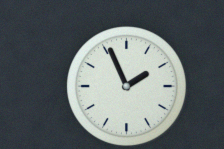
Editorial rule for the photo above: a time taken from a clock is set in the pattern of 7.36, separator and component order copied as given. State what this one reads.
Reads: 1.56
